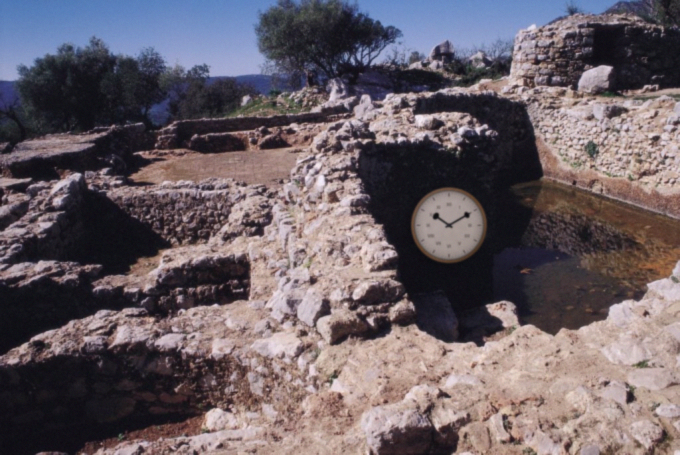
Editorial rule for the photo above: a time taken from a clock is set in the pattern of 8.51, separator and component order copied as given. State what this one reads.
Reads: 10.10
